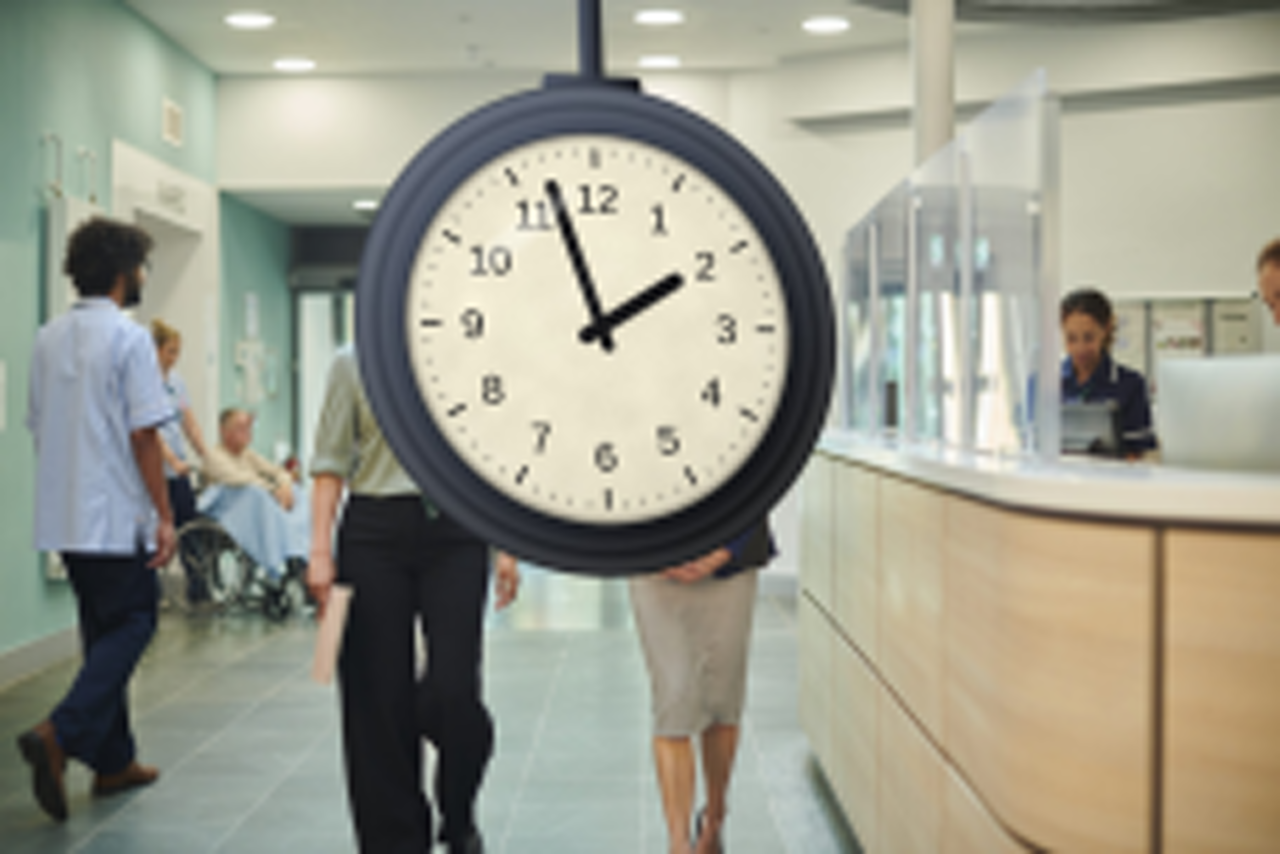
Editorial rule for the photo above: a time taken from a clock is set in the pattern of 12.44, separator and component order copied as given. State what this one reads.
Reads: 1.57
